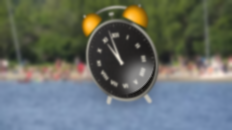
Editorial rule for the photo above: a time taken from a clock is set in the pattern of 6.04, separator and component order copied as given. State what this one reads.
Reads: 10.58
